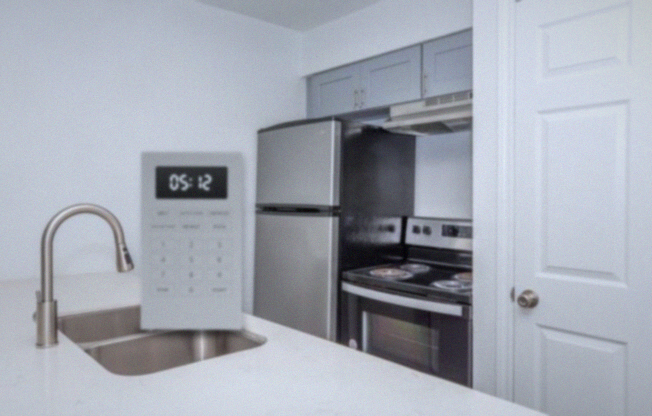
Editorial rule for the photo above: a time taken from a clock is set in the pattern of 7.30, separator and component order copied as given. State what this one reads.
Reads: 5.12
